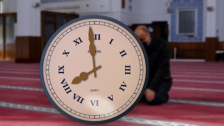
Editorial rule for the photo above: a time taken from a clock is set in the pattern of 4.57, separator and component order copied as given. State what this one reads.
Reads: 7.59
